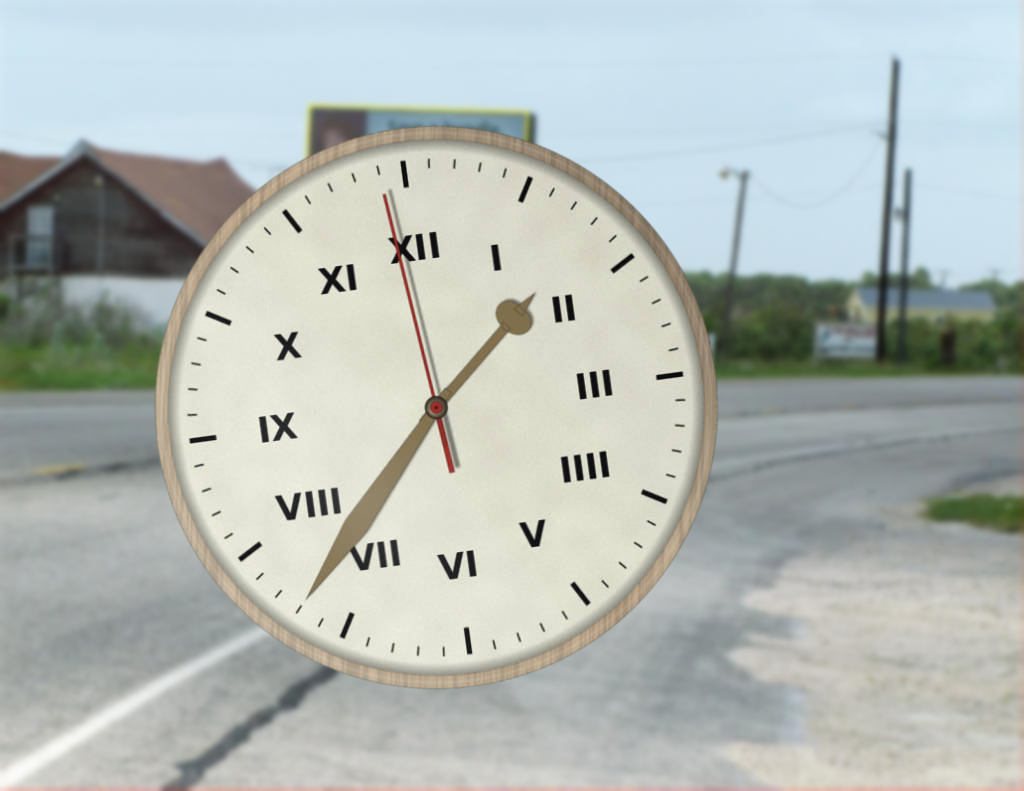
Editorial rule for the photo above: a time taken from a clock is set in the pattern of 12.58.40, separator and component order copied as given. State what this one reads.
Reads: 1.36.59
